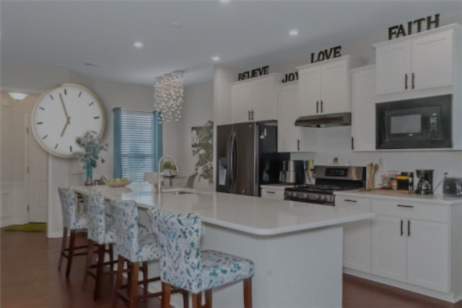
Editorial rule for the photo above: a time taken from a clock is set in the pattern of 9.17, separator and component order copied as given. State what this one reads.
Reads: 6.58
